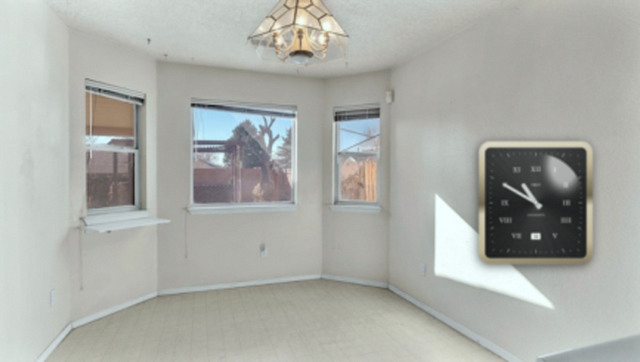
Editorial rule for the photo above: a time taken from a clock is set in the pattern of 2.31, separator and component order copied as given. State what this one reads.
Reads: 10.50
